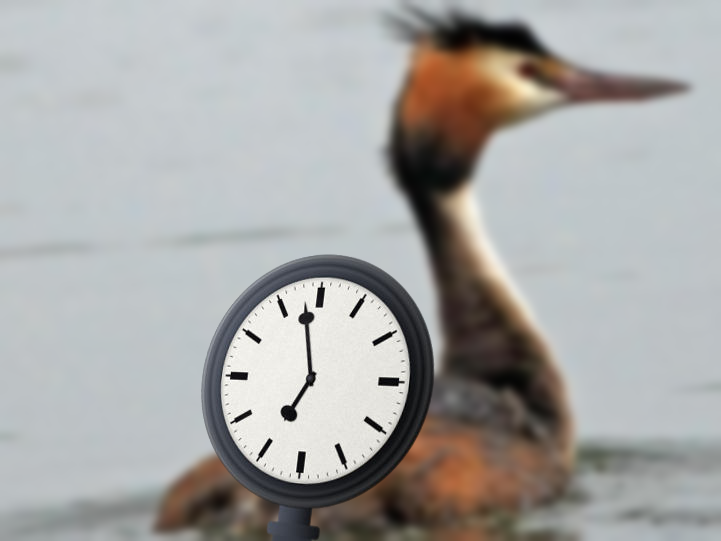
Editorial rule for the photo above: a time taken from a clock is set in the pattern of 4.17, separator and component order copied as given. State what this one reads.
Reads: 6.58
